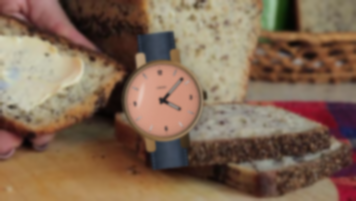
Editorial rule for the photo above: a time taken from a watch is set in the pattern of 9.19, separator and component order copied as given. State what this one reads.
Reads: 4.08
